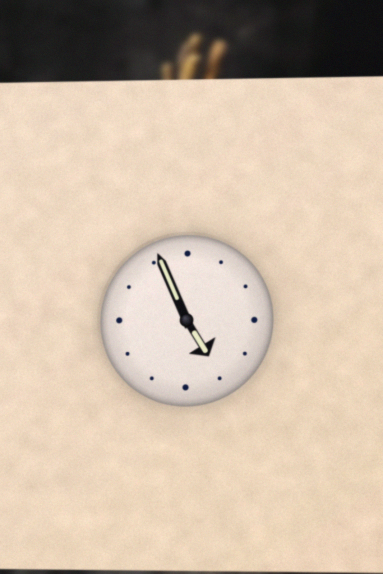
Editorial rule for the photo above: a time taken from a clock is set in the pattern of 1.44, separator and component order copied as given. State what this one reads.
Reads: 4.56
